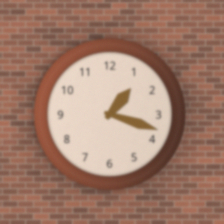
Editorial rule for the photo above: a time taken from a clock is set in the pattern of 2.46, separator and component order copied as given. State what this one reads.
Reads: 1.18
